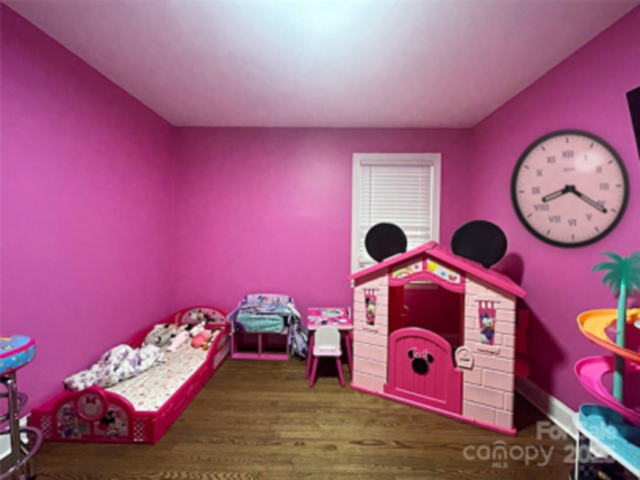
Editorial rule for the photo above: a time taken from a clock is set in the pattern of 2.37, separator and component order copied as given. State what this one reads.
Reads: 8.21
